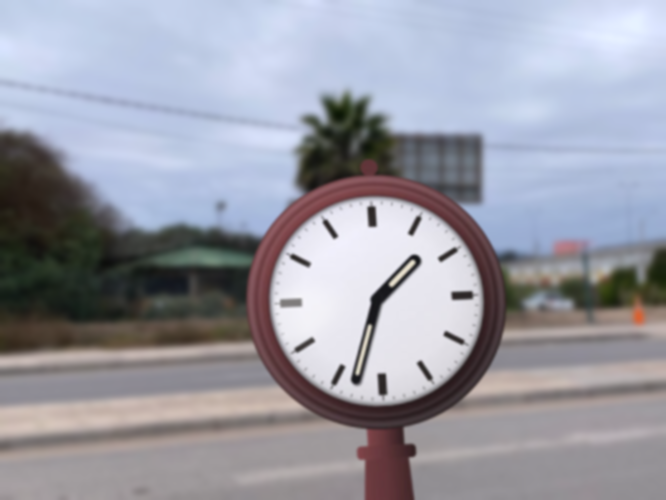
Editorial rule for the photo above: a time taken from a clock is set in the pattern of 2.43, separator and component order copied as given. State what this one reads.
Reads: 1.33
